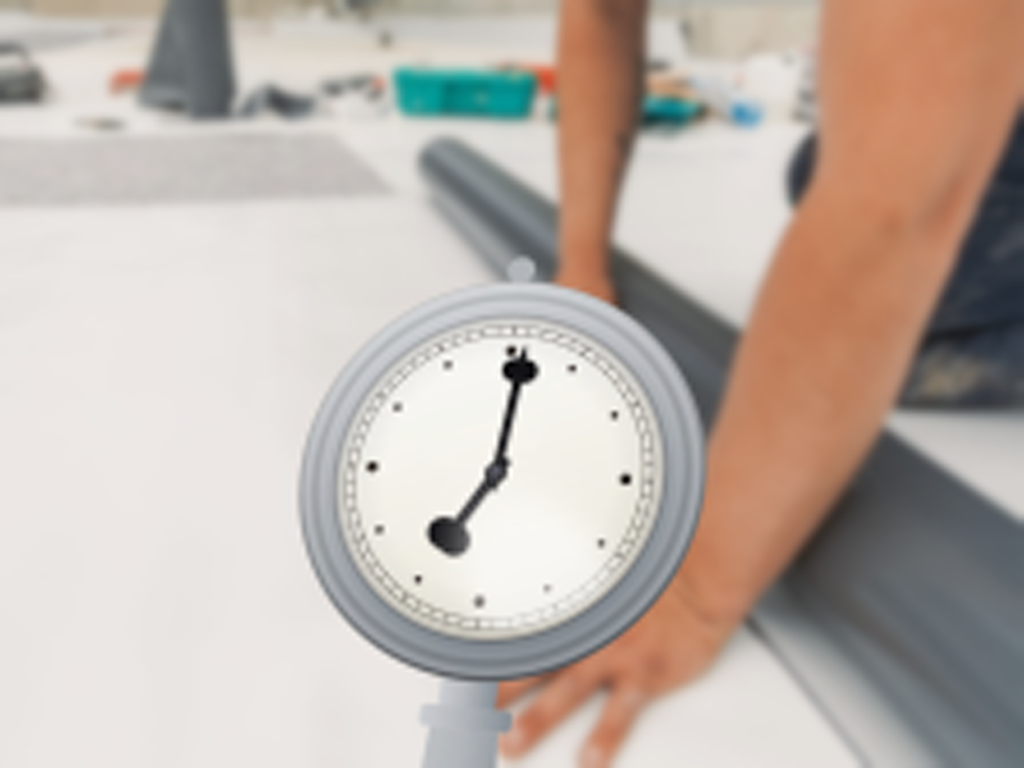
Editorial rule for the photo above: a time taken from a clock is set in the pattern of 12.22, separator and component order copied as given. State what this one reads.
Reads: 7.01
